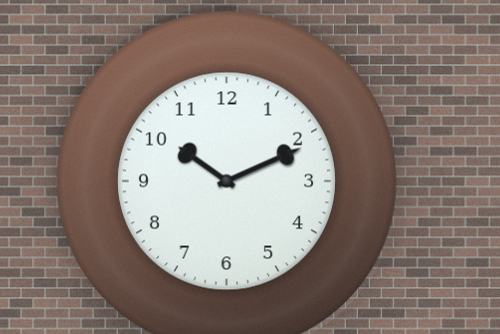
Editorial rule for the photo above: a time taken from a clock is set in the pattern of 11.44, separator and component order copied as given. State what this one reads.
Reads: 10.11
